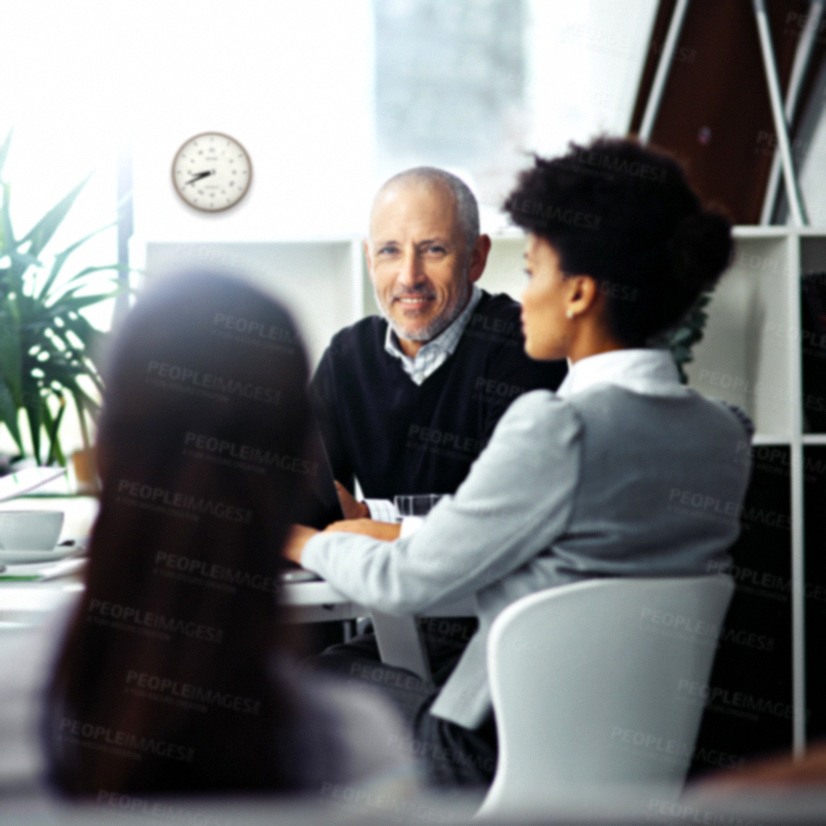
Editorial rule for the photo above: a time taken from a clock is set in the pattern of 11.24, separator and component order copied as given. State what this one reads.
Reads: 8.41
